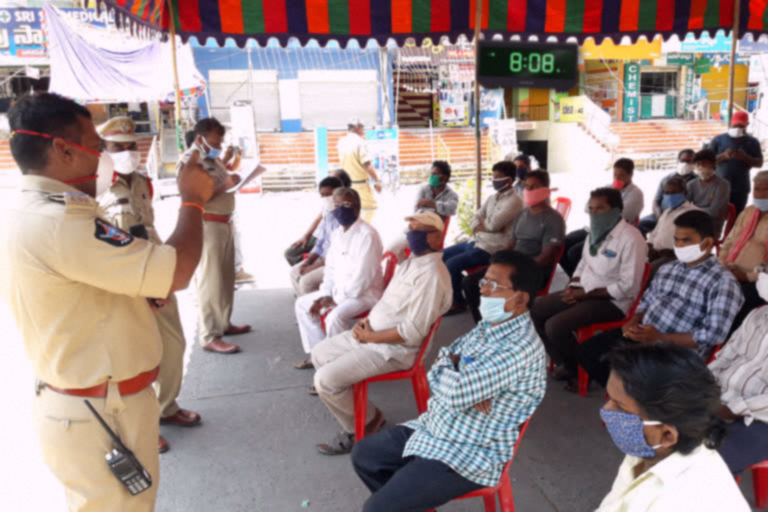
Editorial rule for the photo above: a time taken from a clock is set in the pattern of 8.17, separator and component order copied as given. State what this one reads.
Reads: 8.08
